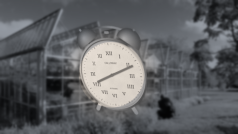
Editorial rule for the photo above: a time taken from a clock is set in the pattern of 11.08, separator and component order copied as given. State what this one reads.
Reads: 8.11
